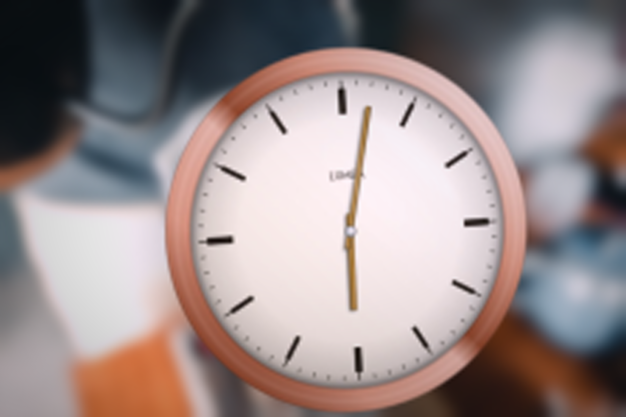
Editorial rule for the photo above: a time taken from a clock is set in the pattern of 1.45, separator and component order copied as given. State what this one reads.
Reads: 6.02
